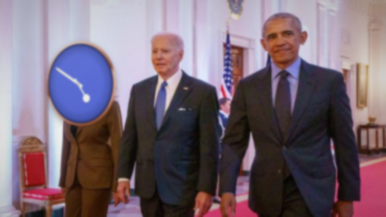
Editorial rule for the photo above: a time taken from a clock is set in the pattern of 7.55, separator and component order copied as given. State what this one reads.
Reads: 4.50
